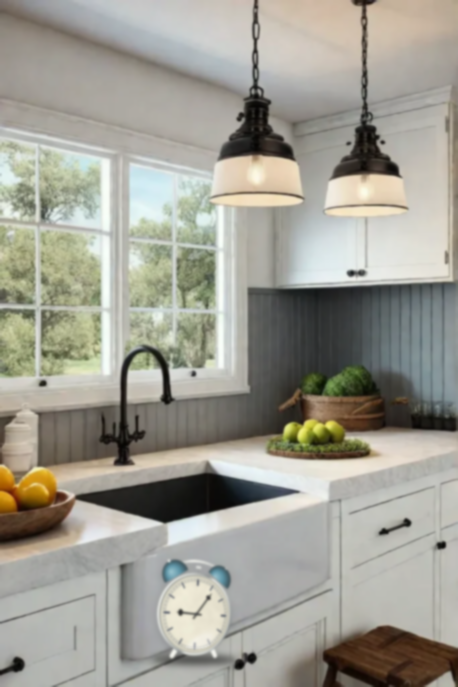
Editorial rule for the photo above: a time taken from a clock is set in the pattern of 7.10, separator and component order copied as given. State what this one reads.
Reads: 9.06
